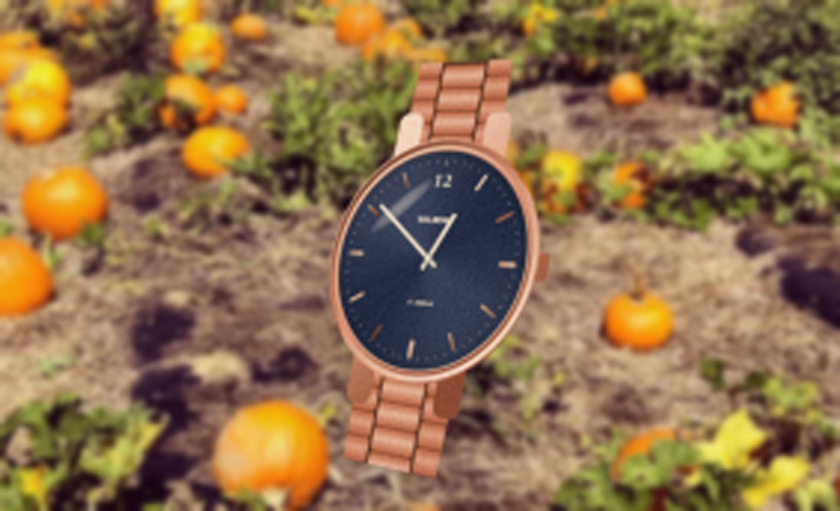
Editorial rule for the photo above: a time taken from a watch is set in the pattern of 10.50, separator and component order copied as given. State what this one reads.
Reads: 12.51
